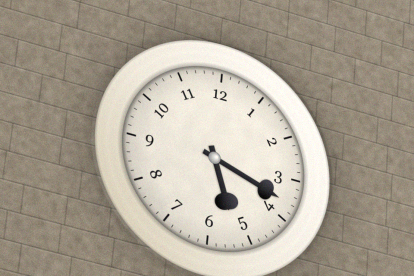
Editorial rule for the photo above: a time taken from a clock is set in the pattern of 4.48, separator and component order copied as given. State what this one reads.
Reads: 5.18
